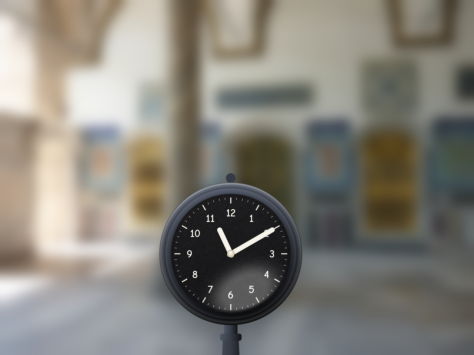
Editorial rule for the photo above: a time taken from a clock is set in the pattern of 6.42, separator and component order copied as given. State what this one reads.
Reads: 11.10
